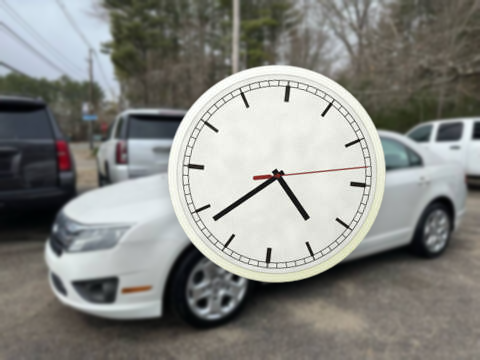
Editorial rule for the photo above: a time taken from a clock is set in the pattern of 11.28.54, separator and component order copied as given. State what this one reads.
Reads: 4.38.13
